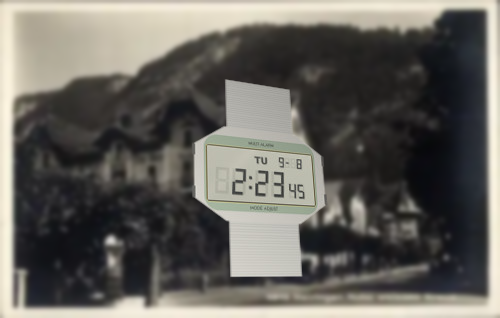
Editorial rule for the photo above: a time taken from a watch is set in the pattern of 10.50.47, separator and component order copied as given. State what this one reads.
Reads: 2.23.45
